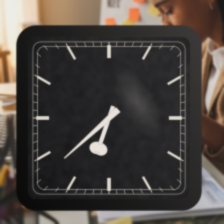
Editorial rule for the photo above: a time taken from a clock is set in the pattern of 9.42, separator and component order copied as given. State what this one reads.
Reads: 6.38
